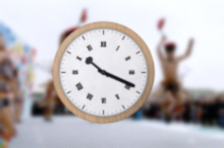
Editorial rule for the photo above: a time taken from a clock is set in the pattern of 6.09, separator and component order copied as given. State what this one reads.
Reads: 10.19
